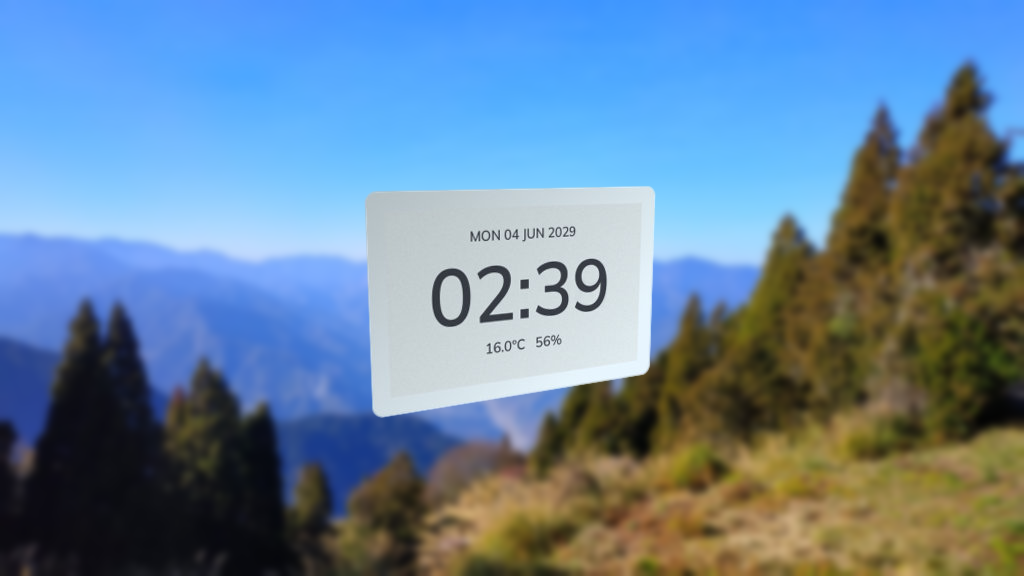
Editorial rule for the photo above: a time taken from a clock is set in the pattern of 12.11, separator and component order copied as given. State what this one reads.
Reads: 2.39
